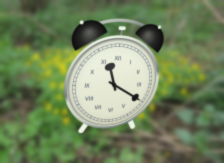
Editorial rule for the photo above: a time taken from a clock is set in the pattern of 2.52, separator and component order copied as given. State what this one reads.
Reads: 11.20
